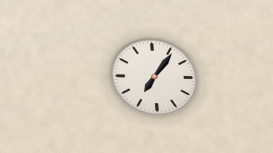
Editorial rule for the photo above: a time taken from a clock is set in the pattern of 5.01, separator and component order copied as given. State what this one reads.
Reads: 7.06
